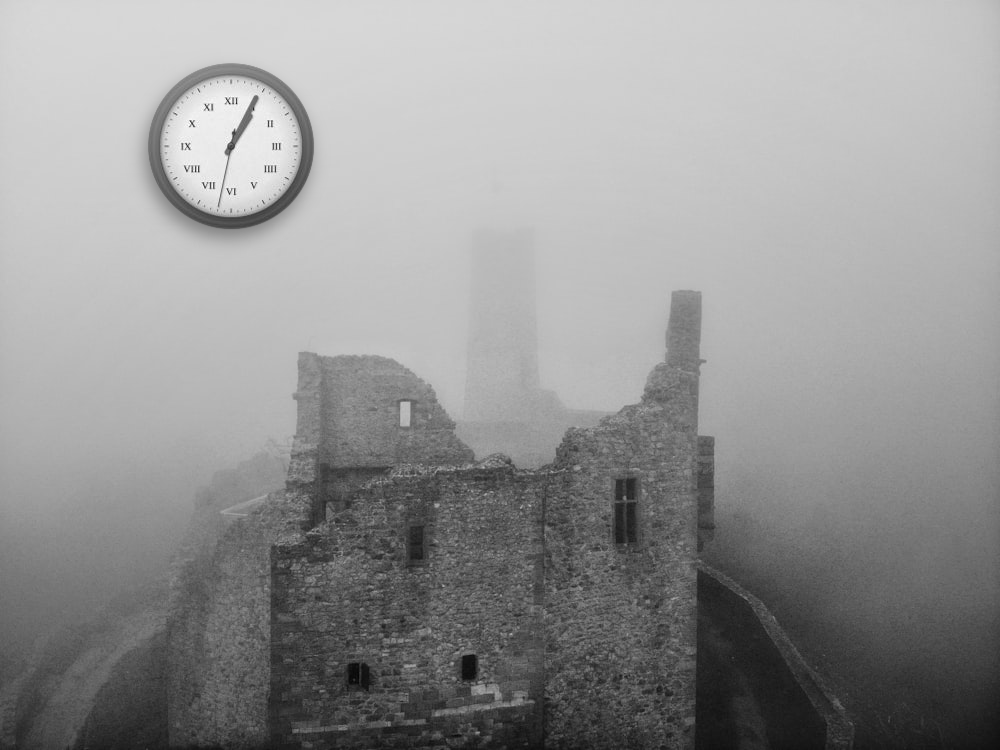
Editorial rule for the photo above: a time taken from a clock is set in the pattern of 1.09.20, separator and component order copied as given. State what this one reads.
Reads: 1.04.32
